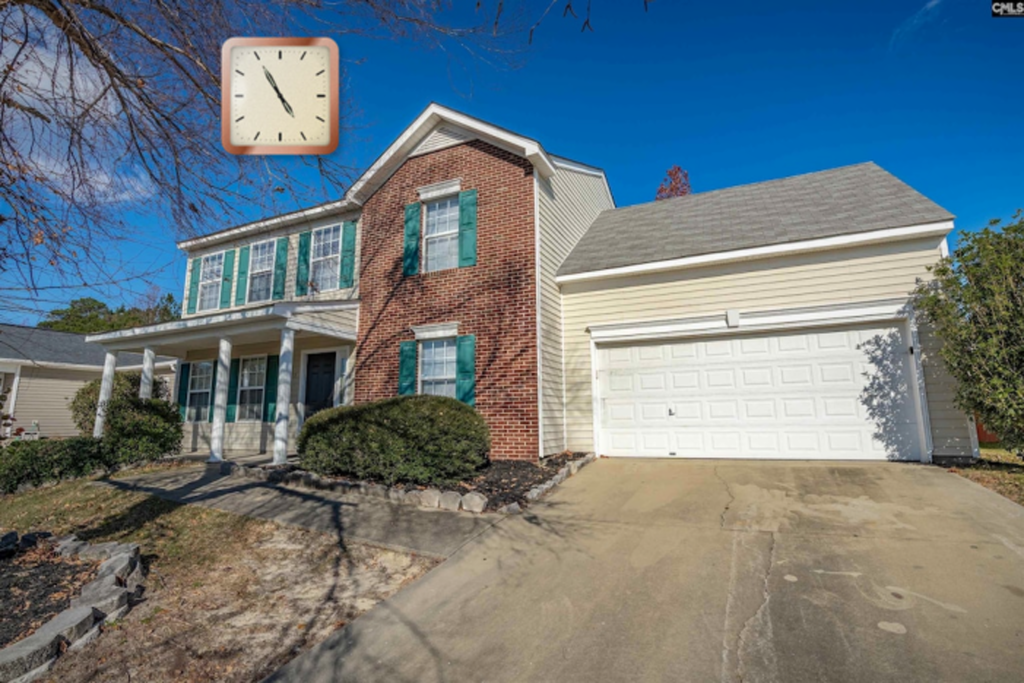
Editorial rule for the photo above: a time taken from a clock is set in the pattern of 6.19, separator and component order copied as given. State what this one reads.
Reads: 4.55
